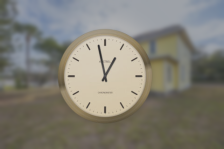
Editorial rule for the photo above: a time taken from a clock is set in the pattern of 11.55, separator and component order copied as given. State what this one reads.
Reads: 12.58
